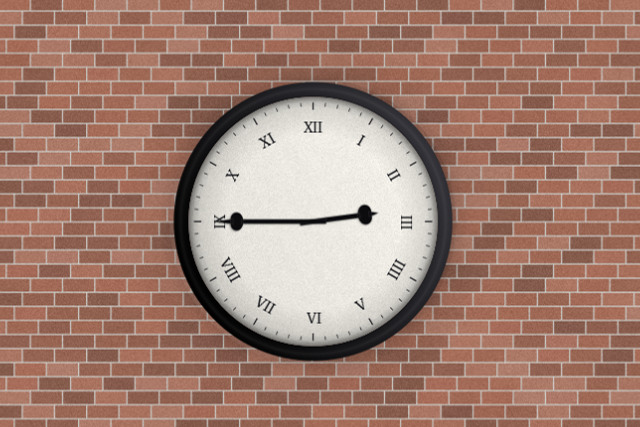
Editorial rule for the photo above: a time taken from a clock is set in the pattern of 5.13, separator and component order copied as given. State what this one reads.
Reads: 2.45
